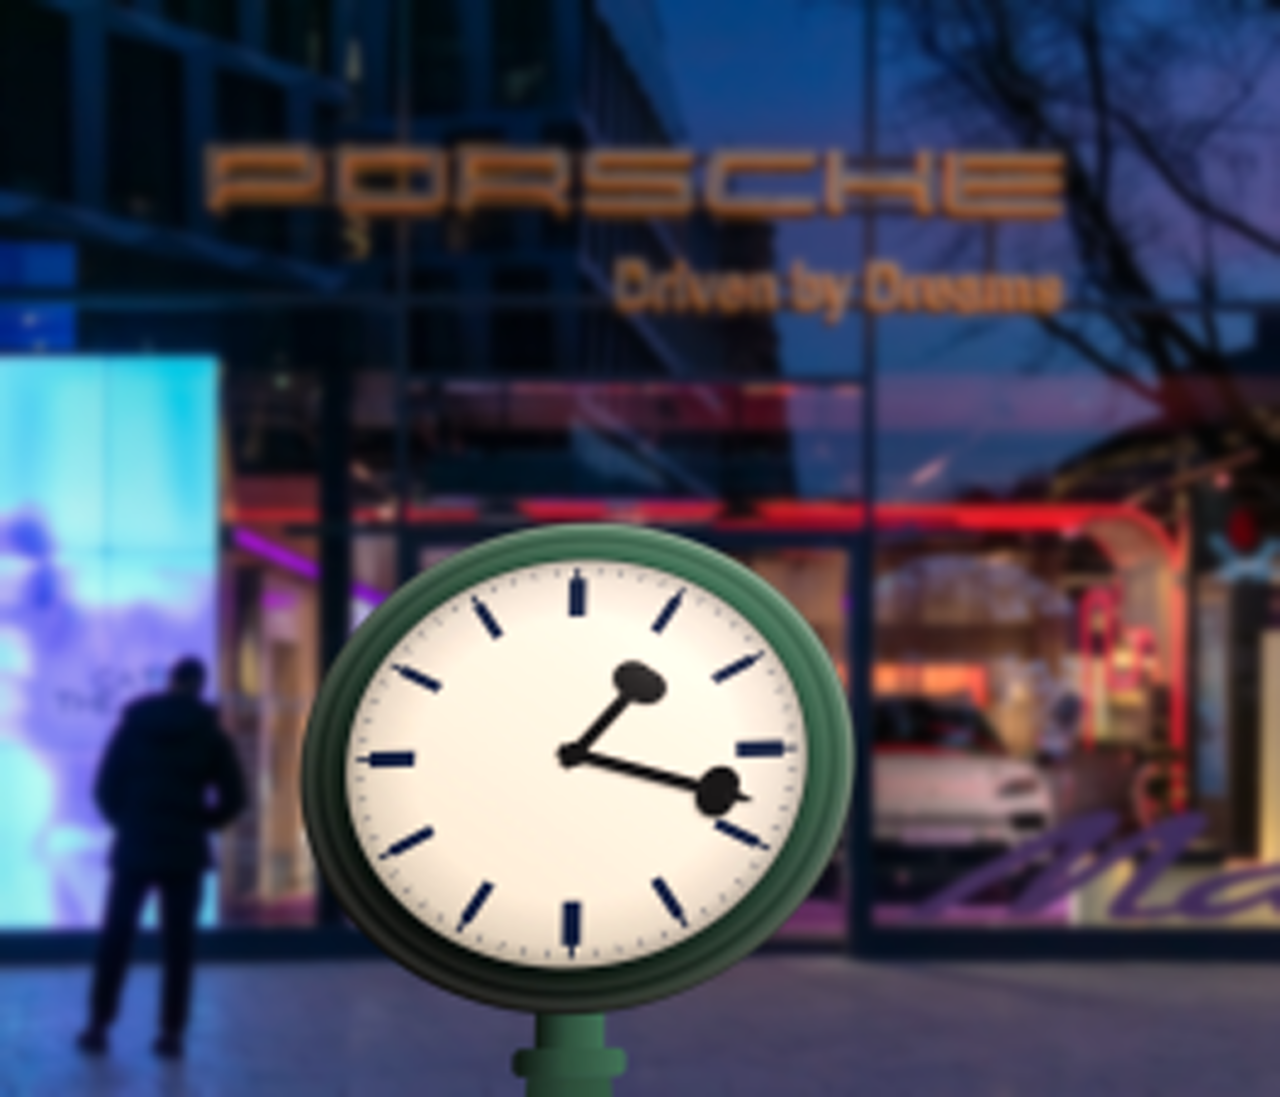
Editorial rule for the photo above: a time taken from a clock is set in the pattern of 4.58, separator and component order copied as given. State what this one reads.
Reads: 1.18
